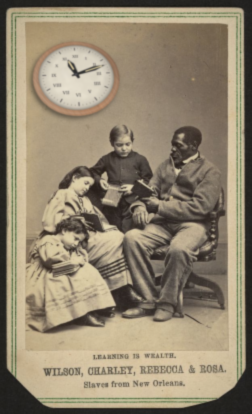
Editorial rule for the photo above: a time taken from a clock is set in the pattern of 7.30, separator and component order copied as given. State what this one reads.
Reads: 11.12
